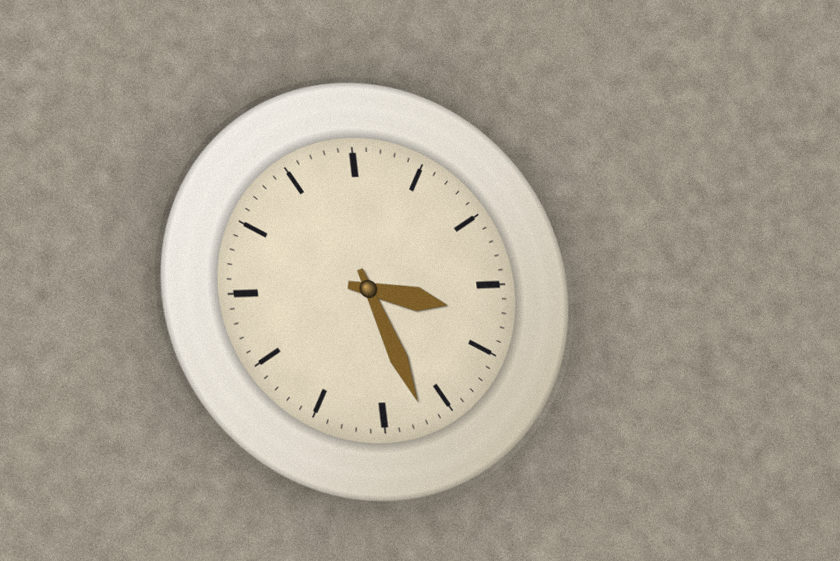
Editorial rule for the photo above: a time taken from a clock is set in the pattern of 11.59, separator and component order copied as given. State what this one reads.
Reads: 3.27
